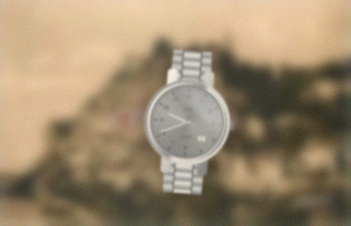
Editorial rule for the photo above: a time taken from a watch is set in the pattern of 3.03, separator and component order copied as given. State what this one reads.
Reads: 9.41
